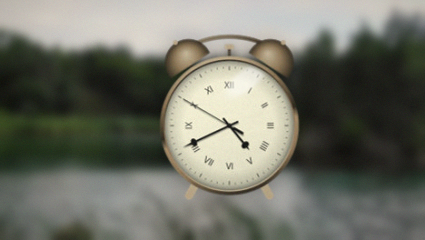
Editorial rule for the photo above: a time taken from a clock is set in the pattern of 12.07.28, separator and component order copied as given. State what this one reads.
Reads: 4.40.50
